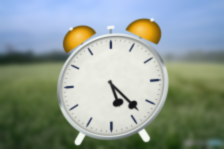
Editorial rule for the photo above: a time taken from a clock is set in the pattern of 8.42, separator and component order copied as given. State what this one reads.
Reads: 5.23
